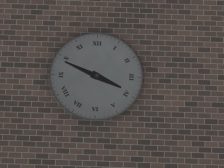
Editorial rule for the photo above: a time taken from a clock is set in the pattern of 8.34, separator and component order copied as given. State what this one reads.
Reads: 3.49
